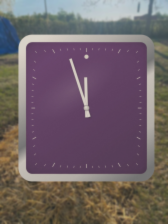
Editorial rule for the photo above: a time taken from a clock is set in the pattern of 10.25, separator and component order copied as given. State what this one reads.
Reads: 11.57
